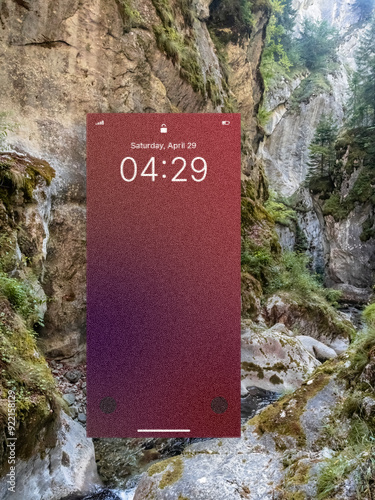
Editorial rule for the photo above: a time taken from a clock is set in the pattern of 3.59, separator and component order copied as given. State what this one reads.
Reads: 4.29
